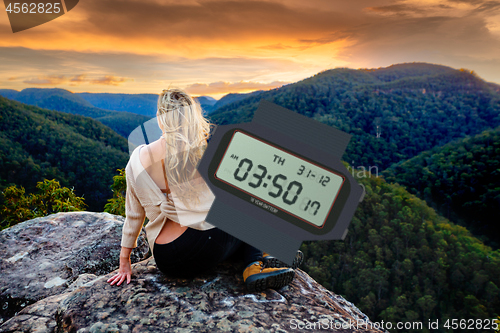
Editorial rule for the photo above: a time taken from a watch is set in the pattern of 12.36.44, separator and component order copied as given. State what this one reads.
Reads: 3.50.17
